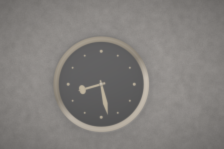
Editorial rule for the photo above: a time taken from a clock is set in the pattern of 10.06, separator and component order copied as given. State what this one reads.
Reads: 8.28
